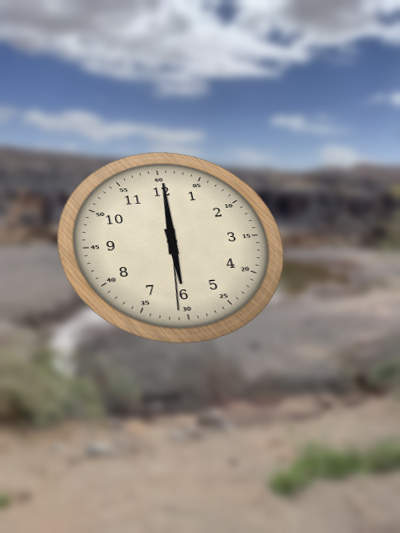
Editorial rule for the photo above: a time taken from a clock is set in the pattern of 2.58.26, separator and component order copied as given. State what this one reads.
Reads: 6.00.31
